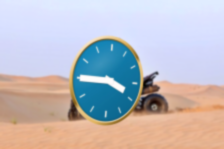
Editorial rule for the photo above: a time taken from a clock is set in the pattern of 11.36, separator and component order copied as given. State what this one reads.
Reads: 3.45
